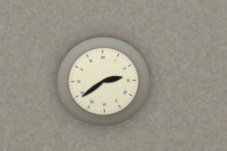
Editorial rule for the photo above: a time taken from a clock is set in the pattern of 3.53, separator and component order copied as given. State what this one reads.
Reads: 2.39
